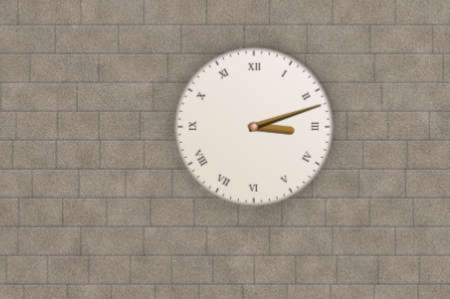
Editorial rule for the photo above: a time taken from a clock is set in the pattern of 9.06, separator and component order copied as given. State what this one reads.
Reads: 3.12
